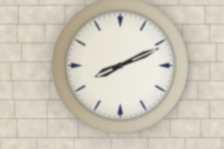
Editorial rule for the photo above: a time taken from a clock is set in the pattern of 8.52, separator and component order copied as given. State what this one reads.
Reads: 8.11
